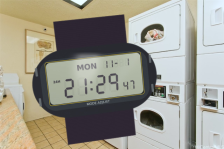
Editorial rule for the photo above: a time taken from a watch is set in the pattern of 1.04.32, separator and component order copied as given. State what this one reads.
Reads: 21.29.47
